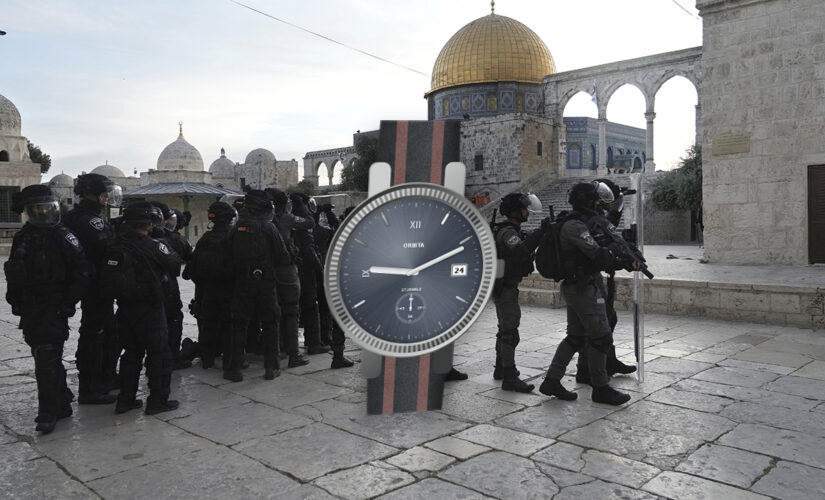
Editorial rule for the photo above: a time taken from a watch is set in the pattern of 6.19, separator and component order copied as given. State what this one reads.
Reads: 9.11
